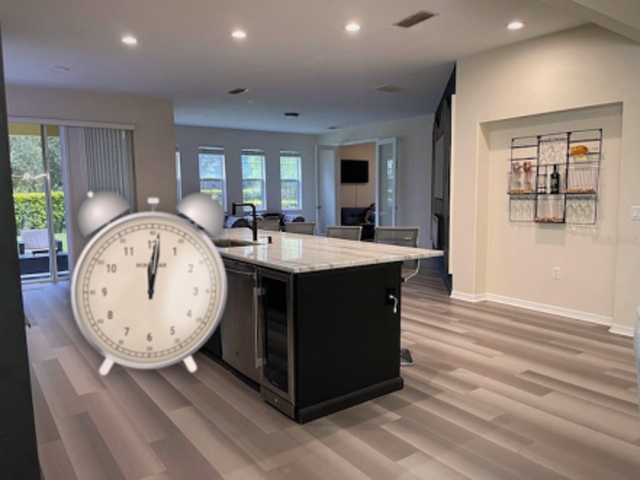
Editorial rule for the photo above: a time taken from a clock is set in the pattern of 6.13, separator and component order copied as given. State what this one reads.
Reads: 12.01
